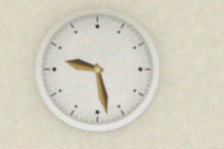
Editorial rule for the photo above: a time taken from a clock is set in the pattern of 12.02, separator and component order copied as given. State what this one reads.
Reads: 9.28
